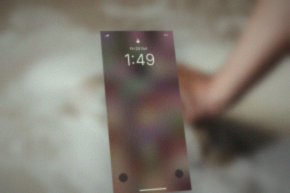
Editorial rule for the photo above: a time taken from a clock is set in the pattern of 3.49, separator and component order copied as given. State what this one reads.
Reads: 1.49
